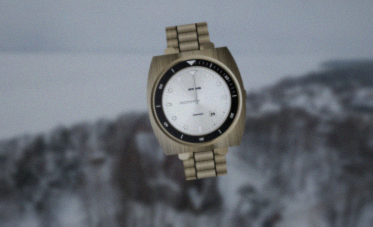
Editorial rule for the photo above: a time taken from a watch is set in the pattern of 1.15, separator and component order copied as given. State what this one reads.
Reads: 9.00
